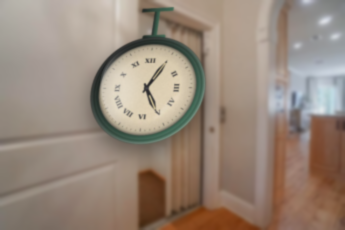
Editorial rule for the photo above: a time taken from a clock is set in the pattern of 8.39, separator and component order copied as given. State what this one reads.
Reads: 5.05
